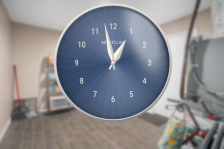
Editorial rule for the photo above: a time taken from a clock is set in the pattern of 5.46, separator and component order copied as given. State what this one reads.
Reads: 12.58
